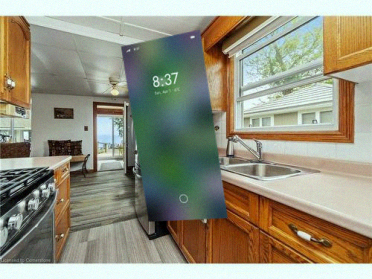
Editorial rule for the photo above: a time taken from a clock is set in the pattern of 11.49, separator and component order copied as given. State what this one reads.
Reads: 8.37
